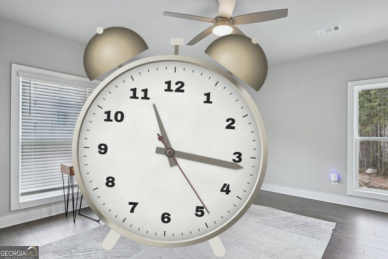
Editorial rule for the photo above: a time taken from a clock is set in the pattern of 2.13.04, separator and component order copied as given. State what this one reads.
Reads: 11.16.24
